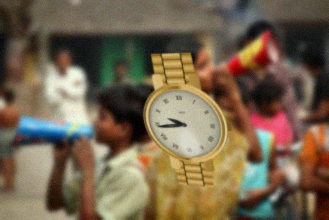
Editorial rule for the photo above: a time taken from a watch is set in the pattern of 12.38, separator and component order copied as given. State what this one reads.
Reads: 9.44
